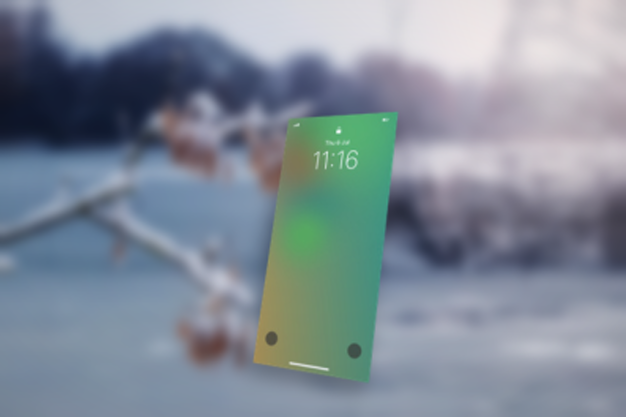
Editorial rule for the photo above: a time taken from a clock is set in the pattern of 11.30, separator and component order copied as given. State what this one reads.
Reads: 11.16
